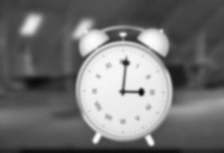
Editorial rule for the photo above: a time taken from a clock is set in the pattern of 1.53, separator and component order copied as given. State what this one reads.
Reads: 3.01
